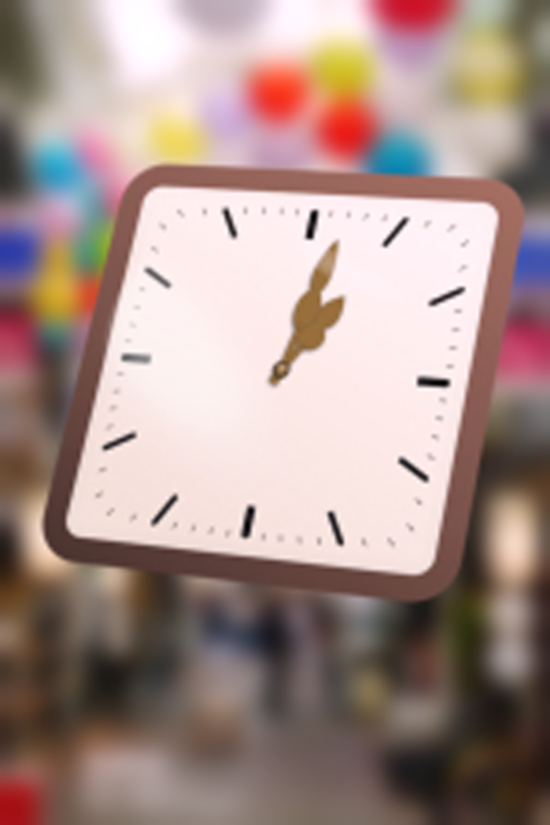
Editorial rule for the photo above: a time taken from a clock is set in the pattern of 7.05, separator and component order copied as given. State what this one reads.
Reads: 1.02
